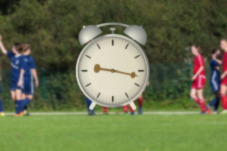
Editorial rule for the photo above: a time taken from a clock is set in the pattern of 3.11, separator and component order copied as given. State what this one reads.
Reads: 9.17
